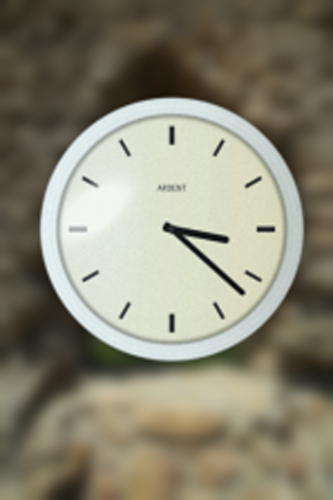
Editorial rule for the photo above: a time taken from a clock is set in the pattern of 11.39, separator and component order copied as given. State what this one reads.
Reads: 3.22
